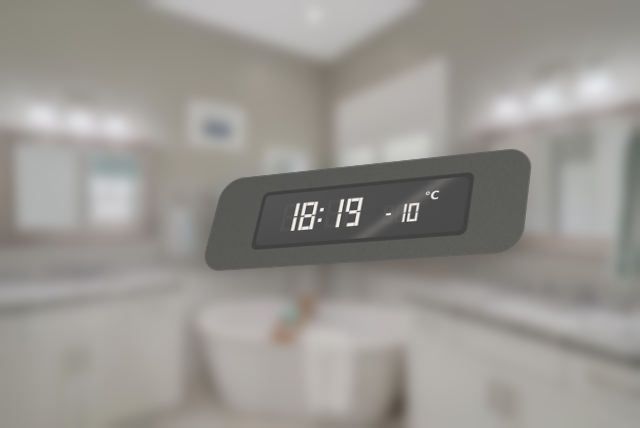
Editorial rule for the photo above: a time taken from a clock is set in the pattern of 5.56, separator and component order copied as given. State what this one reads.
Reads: 18.19
